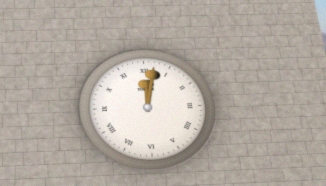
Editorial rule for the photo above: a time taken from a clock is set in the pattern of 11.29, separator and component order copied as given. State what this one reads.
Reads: 12.02
